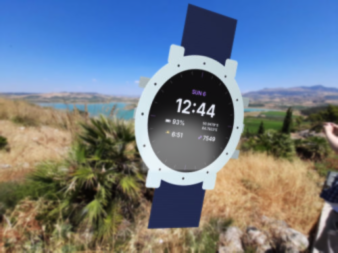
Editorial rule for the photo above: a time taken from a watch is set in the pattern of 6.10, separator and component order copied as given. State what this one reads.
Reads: 12.44
